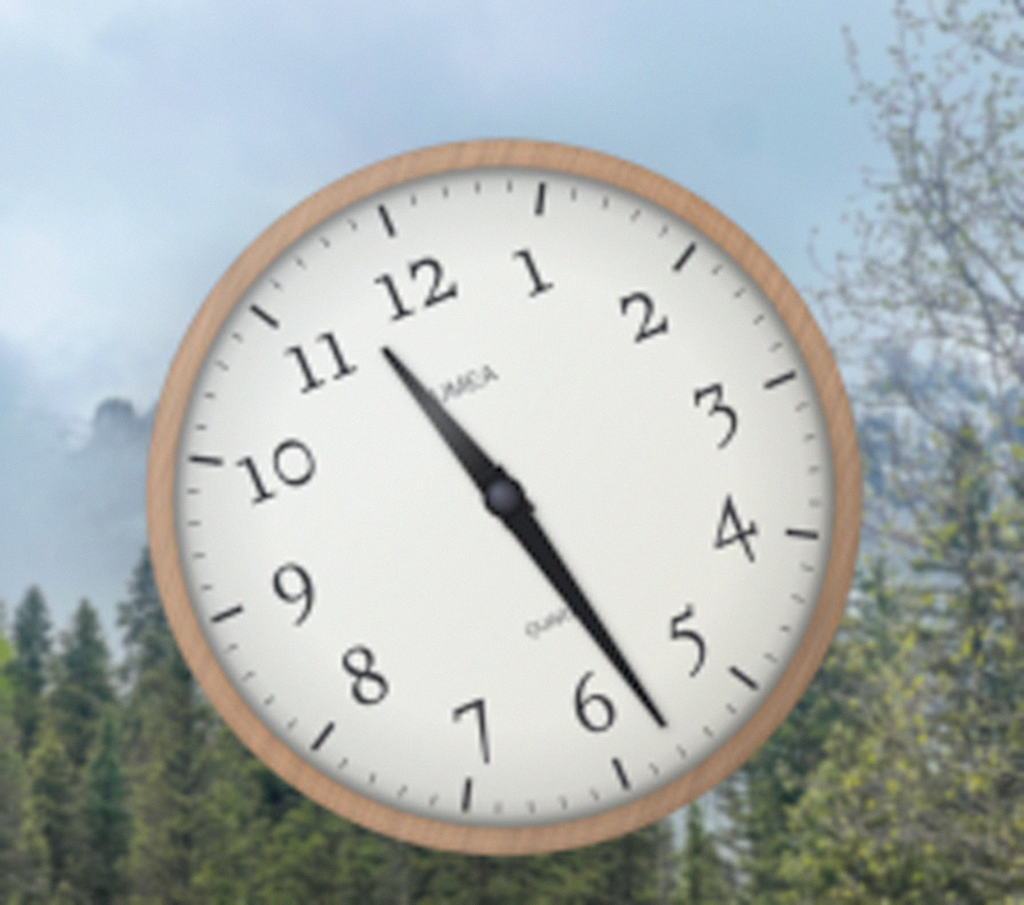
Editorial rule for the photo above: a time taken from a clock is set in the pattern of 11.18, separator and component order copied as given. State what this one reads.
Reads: 11.28
